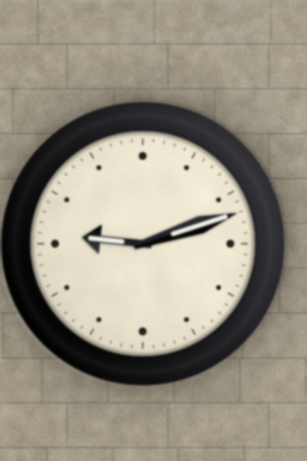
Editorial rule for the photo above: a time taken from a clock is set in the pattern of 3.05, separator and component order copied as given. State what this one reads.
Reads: 9.12
